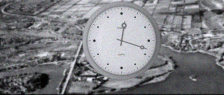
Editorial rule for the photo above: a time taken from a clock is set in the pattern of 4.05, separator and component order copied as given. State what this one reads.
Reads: 12.18
